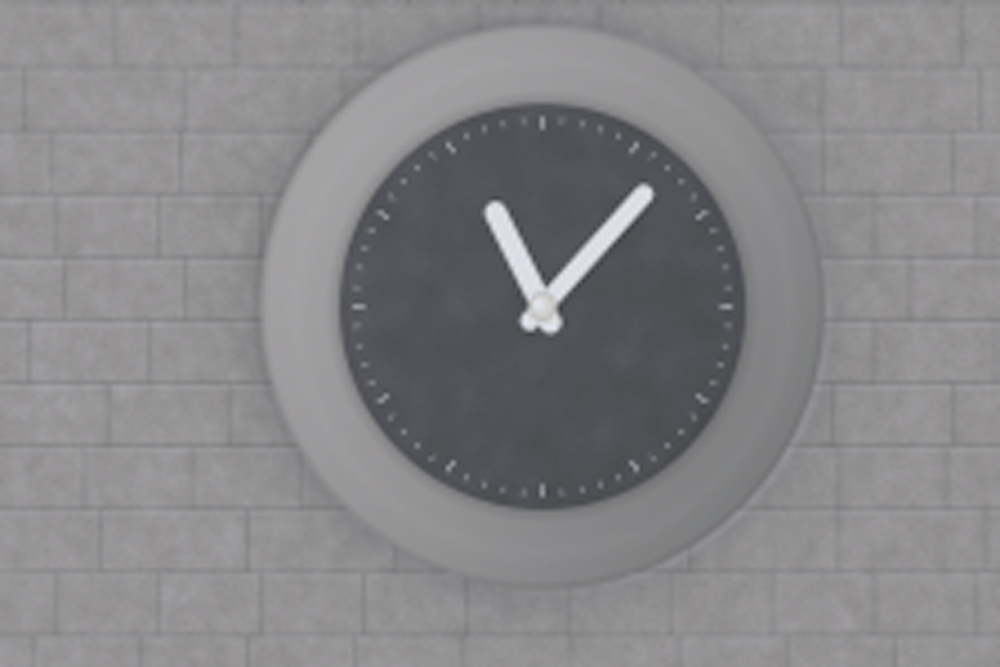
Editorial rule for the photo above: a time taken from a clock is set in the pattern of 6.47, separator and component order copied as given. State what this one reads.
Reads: 11.07
